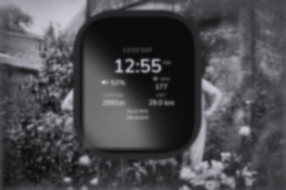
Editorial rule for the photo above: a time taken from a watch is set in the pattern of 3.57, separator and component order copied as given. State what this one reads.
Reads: 12.55
